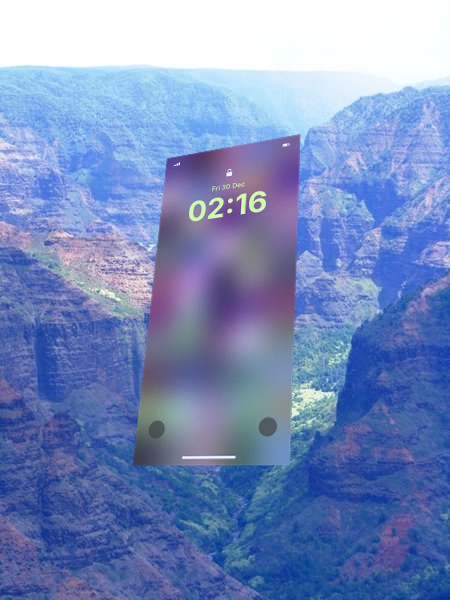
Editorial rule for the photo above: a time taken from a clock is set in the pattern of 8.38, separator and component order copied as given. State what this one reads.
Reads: 2.16
